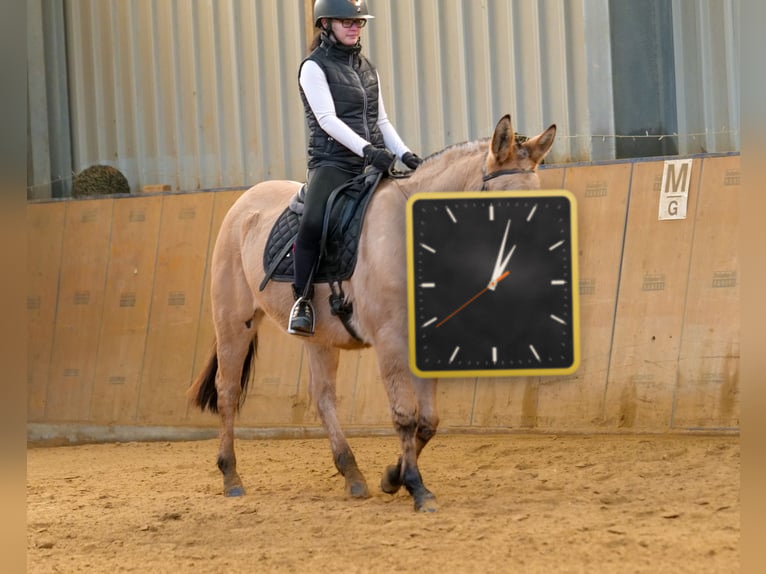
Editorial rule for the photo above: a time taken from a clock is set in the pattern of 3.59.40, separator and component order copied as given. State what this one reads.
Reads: 1.02.39
